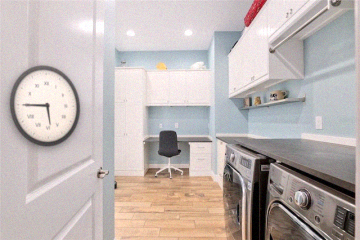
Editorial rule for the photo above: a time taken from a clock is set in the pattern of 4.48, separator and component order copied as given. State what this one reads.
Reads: 5.45
